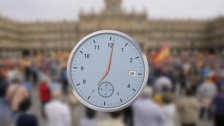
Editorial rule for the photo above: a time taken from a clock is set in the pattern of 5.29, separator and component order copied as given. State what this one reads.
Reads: 7.01
